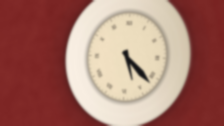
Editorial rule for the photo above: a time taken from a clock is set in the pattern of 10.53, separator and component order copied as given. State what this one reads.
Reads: 5.22
